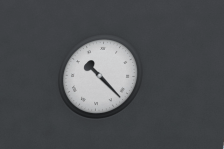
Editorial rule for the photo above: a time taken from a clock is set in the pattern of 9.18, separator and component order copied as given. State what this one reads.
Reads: 10.22
